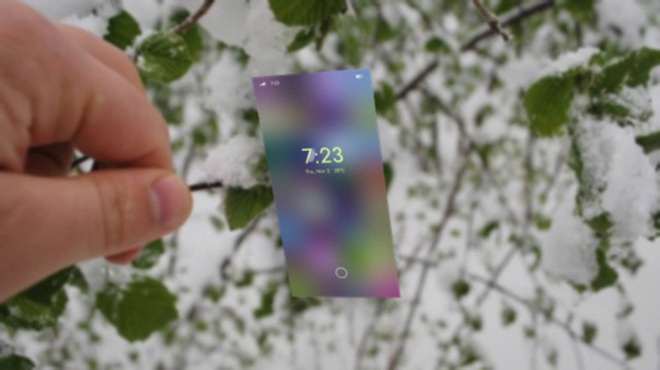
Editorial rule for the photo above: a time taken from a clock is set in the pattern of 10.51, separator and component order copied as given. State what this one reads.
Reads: 7.23
